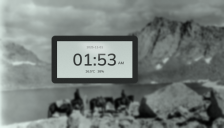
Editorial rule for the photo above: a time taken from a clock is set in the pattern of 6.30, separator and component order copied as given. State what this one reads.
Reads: 1.53
